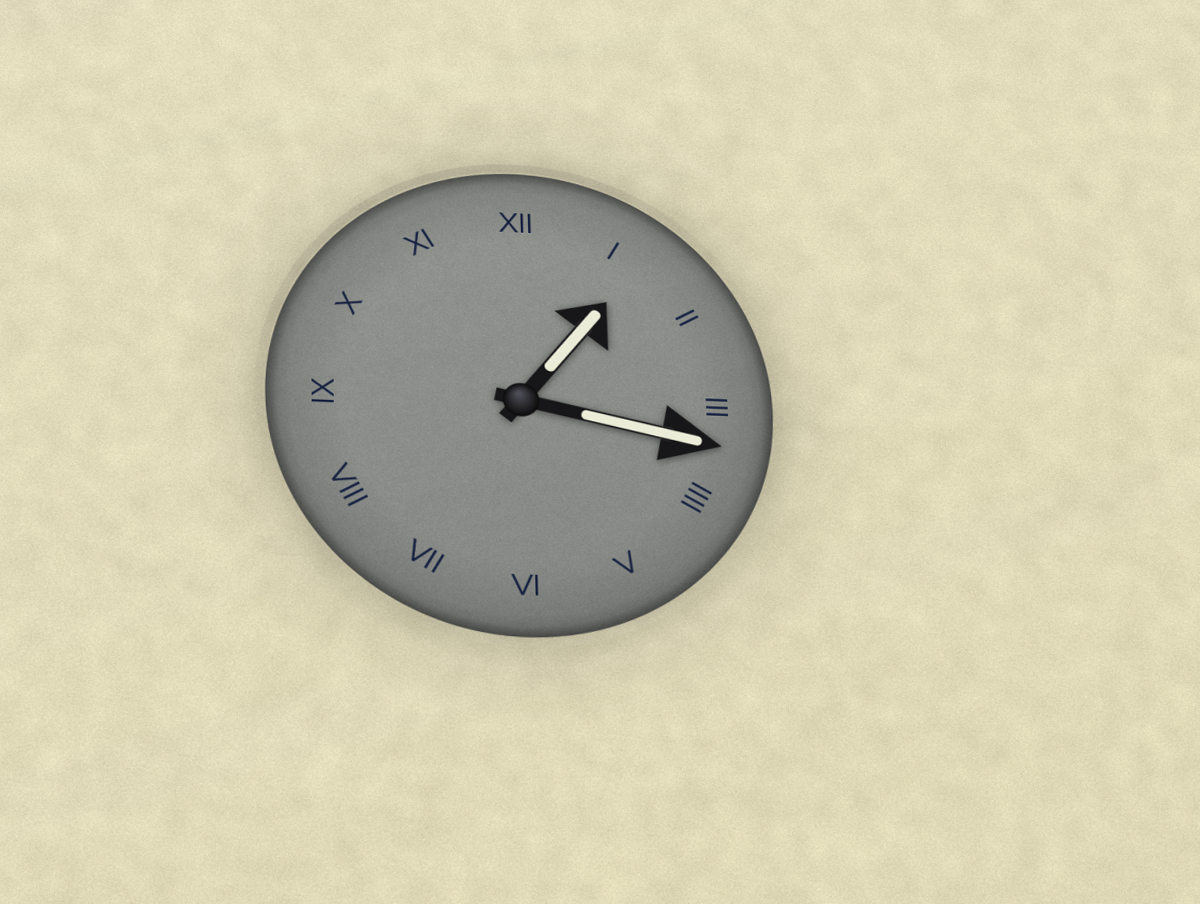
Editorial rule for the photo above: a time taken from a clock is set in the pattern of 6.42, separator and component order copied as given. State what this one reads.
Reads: 1.17
